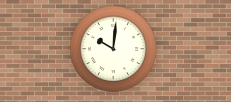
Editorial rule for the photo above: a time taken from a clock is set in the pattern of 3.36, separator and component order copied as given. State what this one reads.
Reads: 10.01
